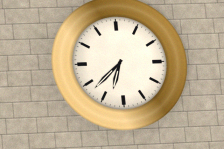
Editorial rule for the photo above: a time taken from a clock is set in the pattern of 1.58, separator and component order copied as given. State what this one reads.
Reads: 6.38
